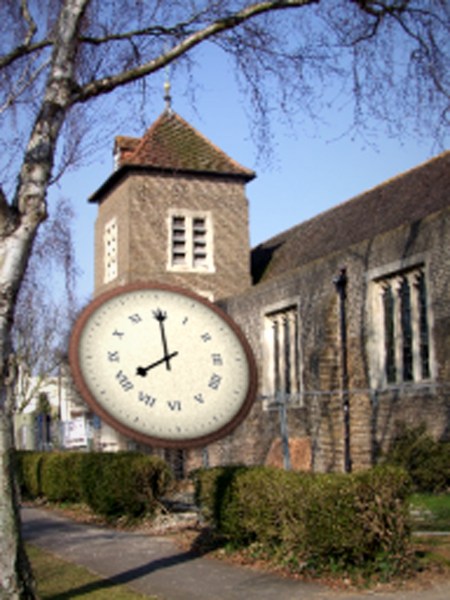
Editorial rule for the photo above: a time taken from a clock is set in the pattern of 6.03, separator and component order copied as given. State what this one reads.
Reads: 8.00
